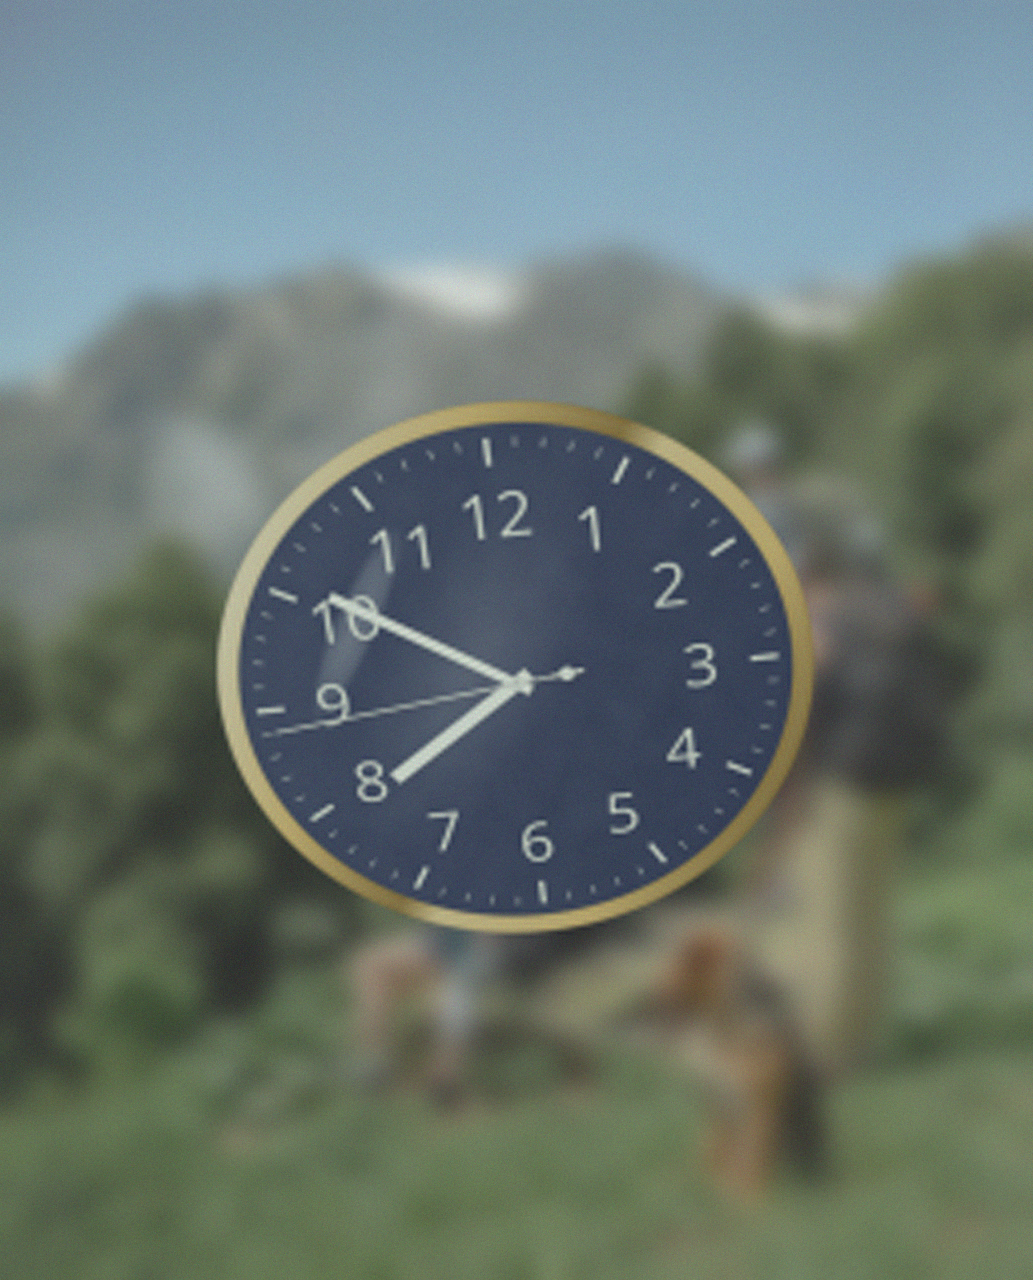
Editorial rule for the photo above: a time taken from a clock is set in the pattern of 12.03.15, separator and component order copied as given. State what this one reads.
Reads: 7.50.44
